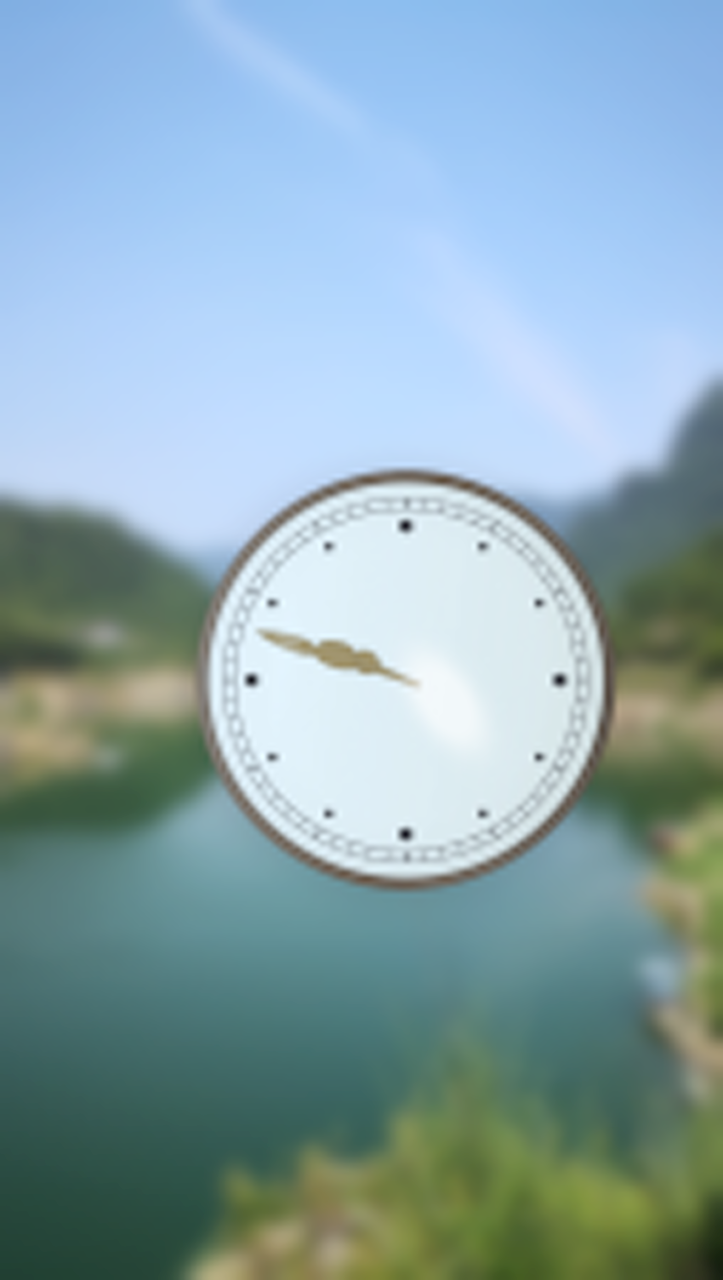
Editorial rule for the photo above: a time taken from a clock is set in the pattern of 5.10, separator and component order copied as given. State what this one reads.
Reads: 9.48
